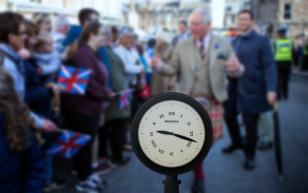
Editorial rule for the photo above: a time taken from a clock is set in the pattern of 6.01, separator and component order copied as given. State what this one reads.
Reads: 9.18
